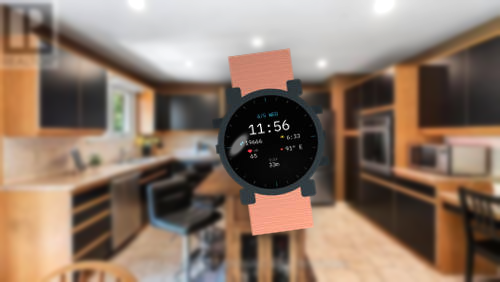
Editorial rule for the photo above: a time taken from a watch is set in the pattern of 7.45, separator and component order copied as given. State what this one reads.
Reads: 11.56
